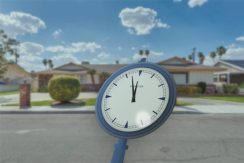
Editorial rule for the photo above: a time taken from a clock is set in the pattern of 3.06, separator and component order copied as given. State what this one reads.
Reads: 11.57
